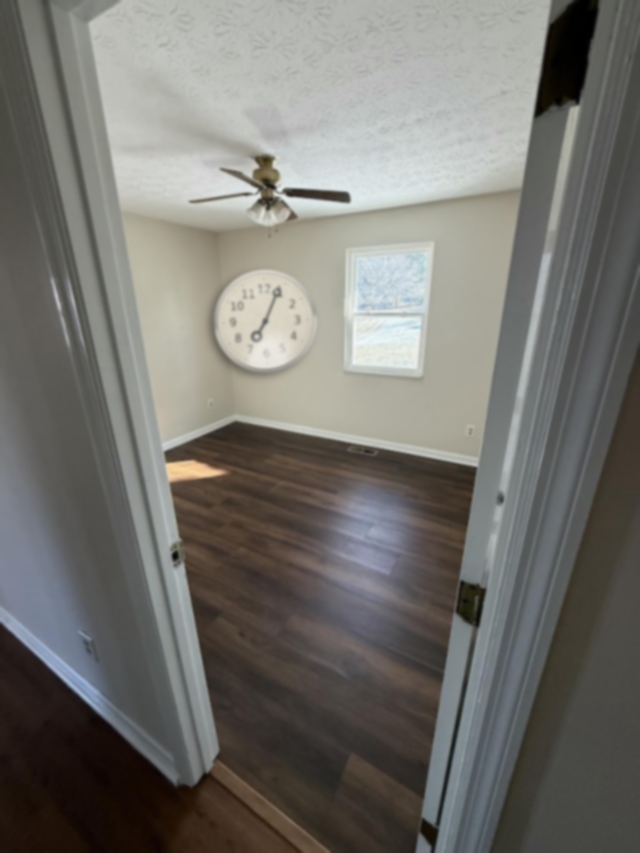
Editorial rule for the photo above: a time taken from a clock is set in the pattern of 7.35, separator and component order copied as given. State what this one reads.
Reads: 7.04
